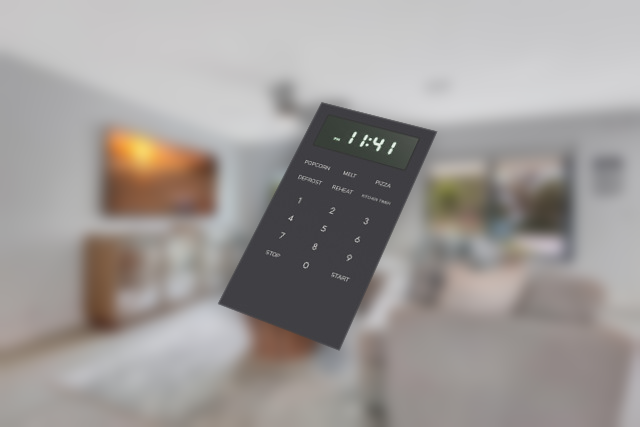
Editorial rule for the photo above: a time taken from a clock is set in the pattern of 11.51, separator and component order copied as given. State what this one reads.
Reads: 11.41
